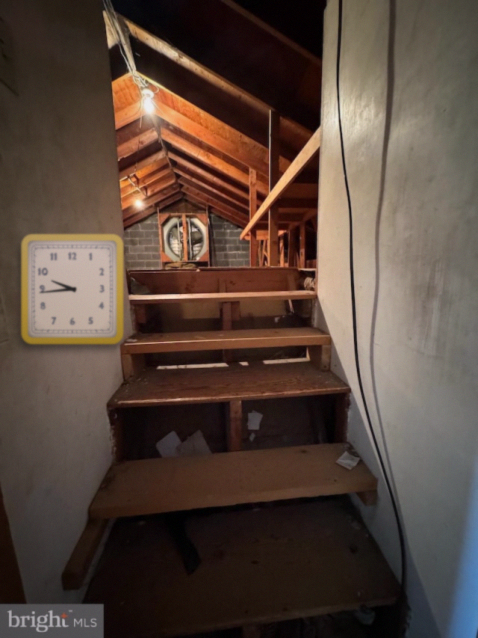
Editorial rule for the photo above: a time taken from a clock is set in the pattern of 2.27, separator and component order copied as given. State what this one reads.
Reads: 9.44
